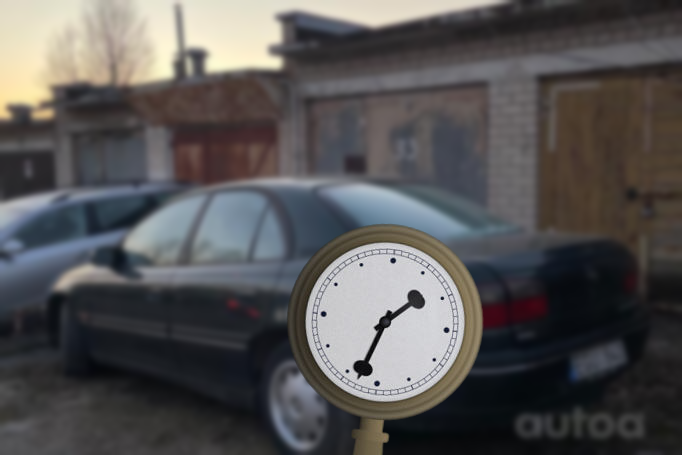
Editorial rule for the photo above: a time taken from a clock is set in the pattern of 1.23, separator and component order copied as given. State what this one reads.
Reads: 1.33
